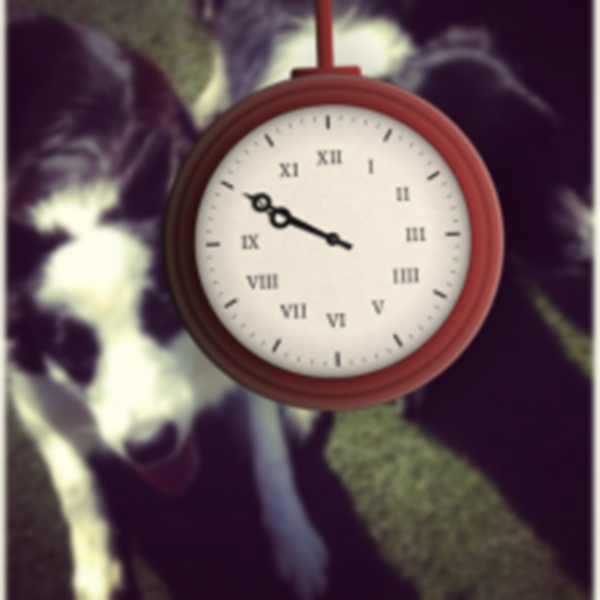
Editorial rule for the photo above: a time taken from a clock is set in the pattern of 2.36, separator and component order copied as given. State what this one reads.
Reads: 9.50
